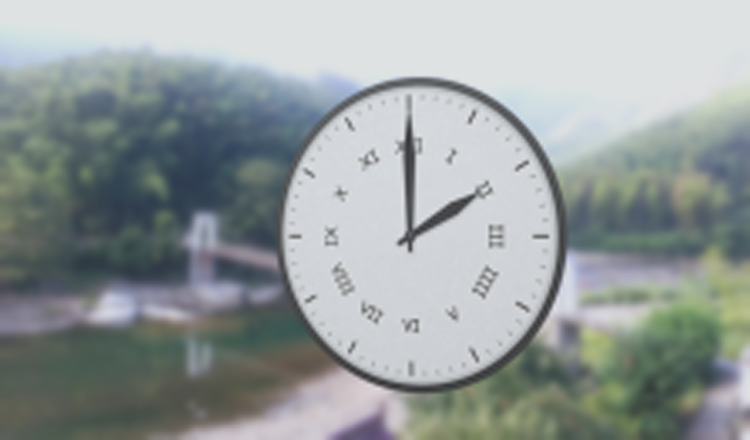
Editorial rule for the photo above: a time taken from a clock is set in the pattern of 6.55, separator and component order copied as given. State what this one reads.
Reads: 2.00
